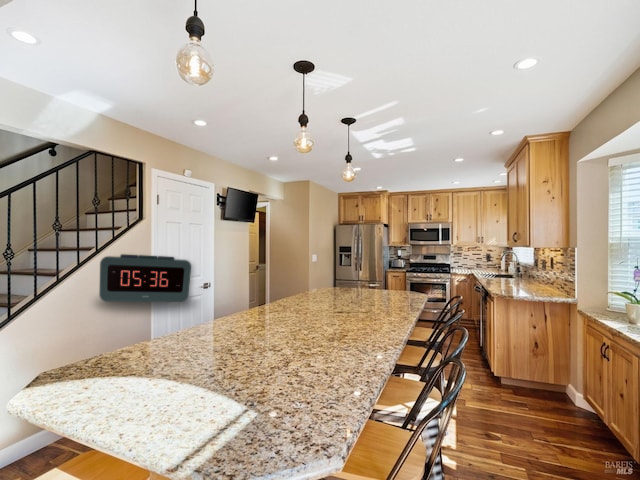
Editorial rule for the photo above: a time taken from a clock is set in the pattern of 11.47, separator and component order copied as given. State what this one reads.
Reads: 5.36
